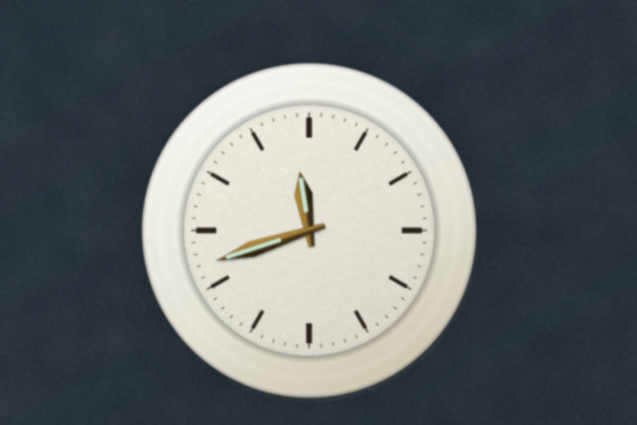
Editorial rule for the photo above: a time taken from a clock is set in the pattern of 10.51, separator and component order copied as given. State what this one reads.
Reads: 11.42
